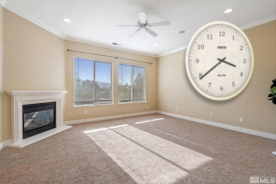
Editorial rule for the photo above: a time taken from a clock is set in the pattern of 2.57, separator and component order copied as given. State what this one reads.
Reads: 3.39
